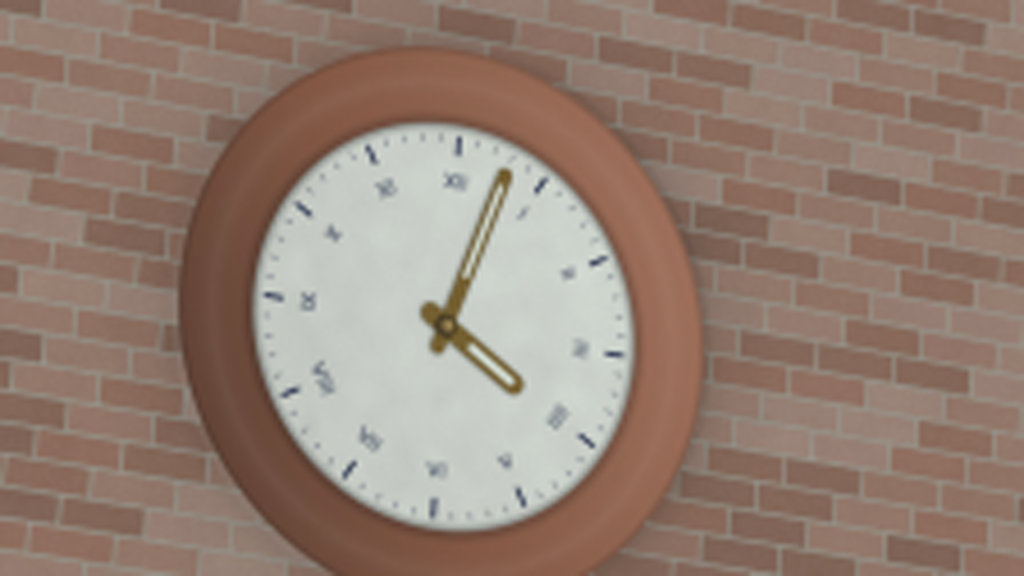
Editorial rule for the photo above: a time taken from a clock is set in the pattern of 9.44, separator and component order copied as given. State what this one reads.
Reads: 4.03
